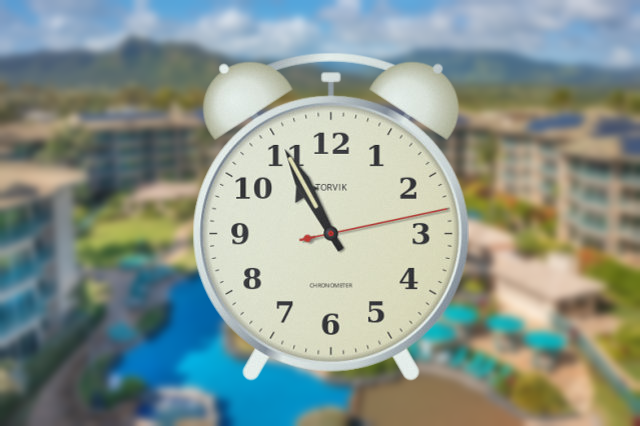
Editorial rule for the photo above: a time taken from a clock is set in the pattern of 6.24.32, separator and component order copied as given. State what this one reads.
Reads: 10.55.13
